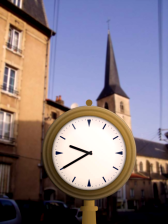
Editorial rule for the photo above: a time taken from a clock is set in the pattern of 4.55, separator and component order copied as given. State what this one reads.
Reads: 9.40
